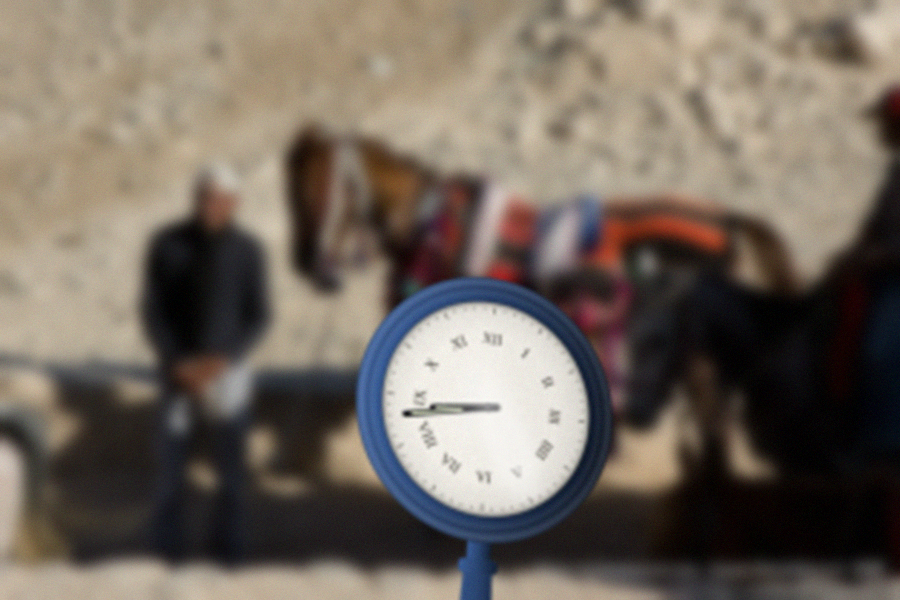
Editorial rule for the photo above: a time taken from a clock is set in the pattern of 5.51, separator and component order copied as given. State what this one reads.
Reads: 8.43
